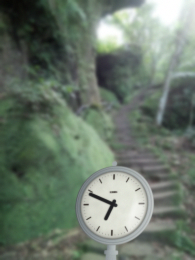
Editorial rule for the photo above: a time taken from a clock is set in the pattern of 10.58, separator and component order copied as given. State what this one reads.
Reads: 6.49
